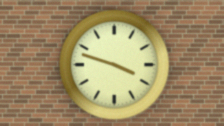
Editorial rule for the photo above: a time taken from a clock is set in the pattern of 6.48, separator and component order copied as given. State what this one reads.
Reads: 3.48
